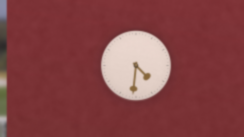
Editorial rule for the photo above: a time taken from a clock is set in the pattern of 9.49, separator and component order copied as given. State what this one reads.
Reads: 4.31
